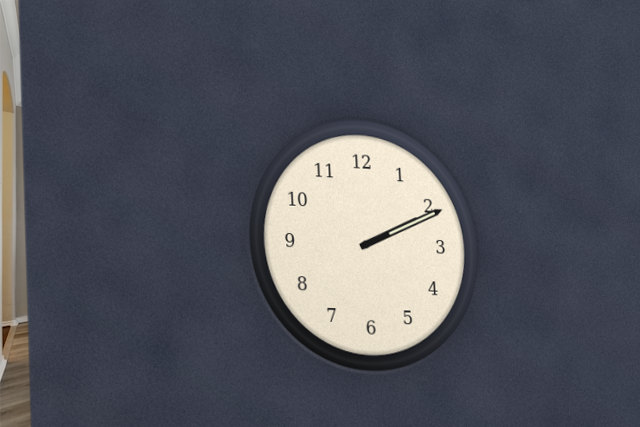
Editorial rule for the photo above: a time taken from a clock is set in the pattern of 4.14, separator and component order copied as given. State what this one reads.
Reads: 2.11
